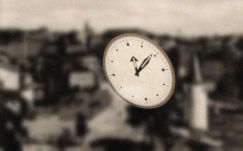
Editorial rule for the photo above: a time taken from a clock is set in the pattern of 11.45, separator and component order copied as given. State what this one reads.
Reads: 12.09
